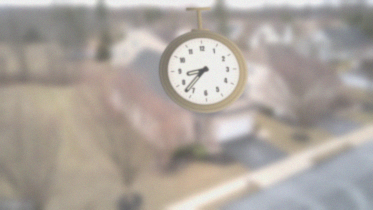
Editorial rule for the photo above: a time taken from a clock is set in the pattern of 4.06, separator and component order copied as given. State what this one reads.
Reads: 8.37
